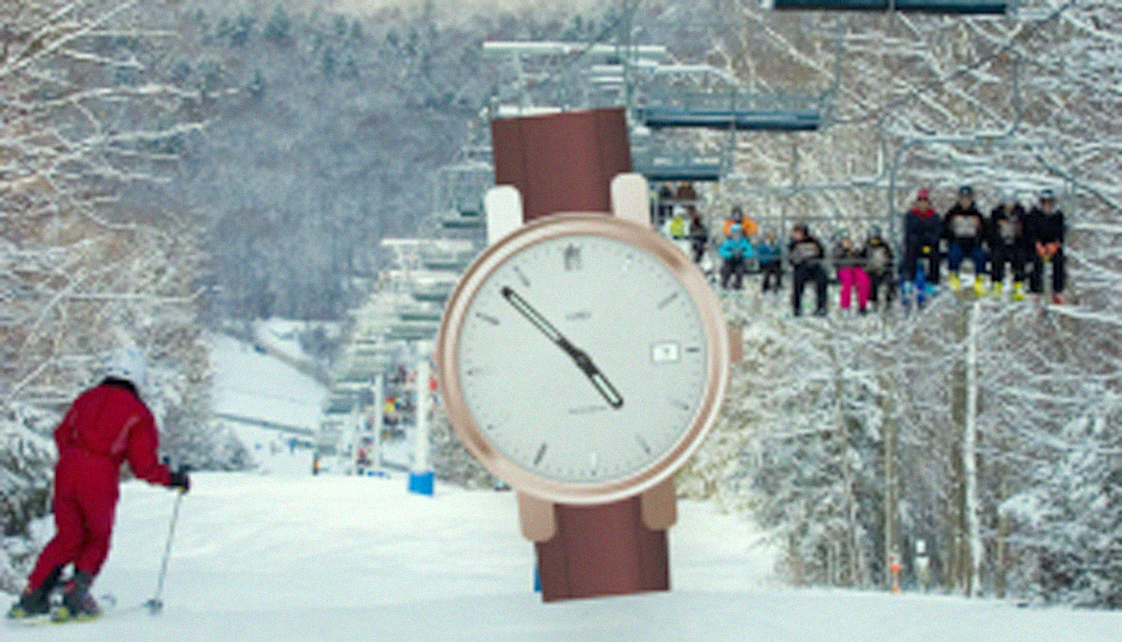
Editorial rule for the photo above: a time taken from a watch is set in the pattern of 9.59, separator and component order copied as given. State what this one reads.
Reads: 4.53
